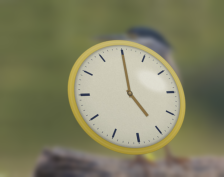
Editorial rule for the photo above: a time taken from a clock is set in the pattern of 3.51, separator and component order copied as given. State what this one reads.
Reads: 5.00
